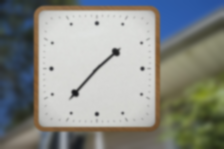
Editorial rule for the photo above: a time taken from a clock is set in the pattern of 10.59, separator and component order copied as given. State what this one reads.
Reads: 1.37
